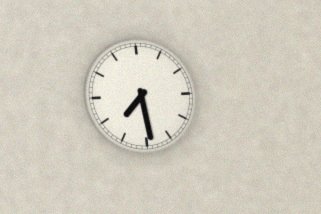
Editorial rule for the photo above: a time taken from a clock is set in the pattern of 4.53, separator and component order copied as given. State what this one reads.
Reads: 7.29
